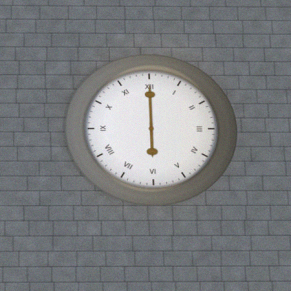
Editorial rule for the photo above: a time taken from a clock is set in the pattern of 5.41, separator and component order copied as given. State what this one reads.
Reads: 6.00
